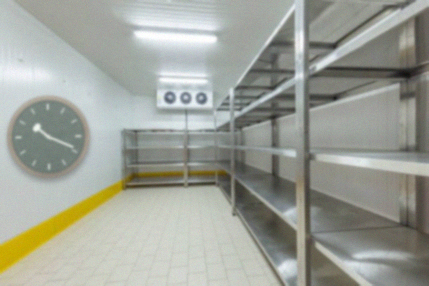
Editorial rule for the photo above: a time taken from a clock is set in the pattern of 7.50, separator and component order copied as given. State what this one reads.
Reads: 10.19
